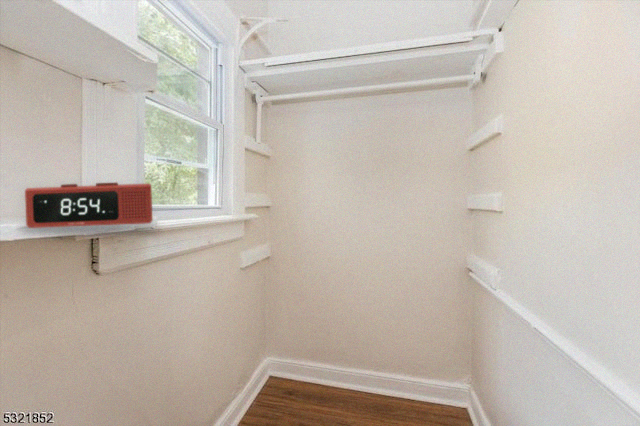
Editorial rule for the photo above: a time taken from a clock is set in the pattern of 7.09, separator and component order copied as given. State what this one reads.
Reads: 8.54
